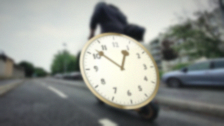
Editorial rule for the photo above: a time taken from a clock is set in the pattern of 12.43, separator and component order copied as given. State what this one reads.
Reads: 12.52
